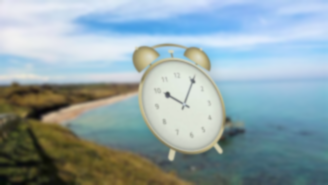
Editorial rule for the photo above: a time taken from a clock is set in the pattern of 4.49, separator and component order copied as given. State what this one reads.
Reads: 10.06
